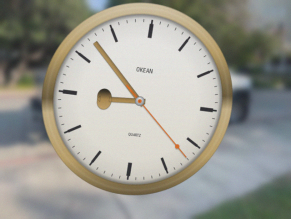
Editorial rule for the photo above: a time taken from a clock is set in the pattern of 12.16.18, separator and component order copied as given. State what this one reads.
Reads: 8.52.22
